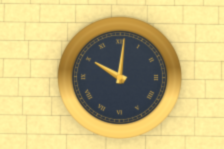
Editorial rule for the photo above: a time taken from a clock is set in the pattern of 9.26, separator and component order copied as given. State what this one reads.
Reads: 10.01
